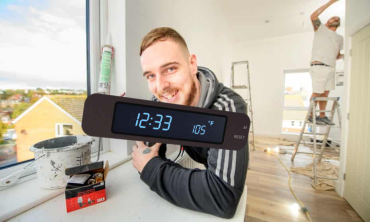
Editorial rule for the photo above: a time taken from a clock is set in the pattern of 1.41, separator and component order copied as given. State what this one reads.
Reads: 12.33
